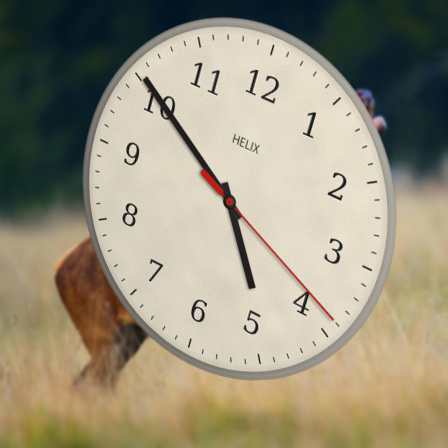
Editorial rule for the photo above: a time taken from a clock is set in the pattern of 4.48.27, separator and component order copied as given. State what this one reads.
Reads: 4.50.19
